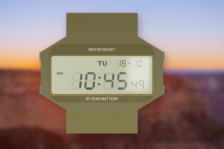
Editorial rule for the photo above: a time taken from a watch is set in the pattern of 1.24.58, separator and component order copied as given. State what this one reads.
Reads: 10.45.49
